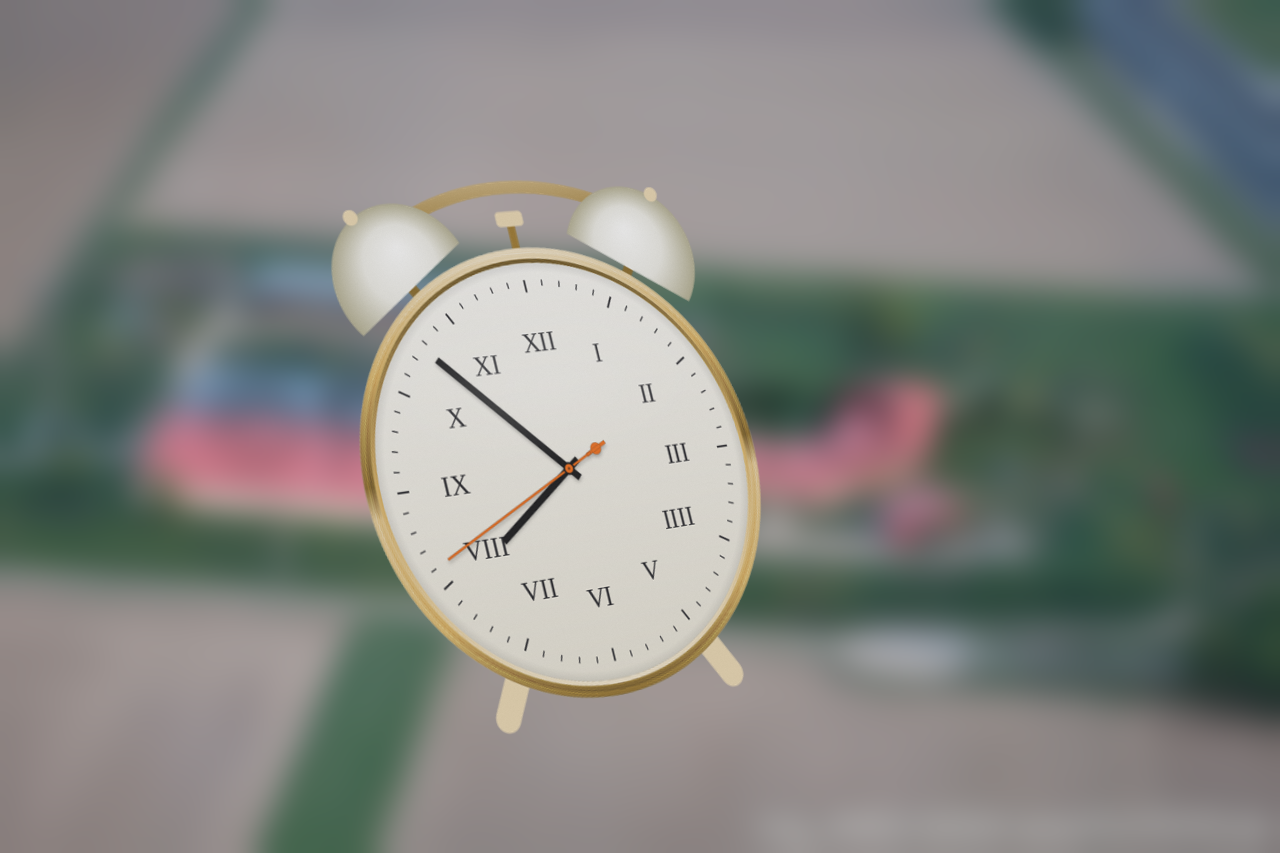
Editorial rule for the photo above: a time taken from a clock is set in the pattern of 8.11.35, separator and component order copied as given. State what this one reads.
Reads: 7.52.41
